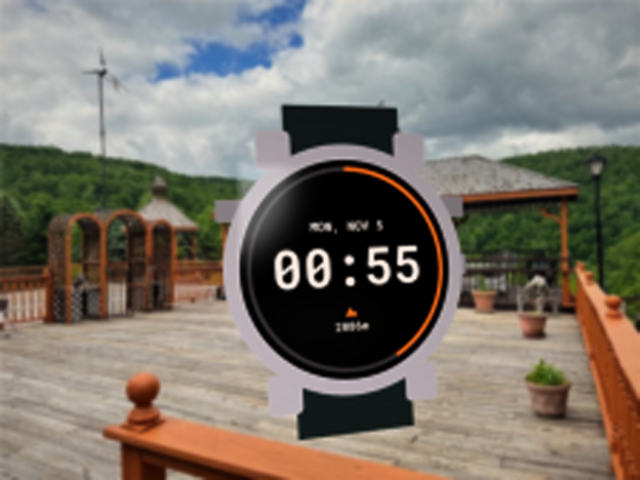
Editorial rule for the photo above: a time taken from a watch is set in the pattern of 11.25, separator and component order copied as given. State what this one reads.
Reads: 0.55
